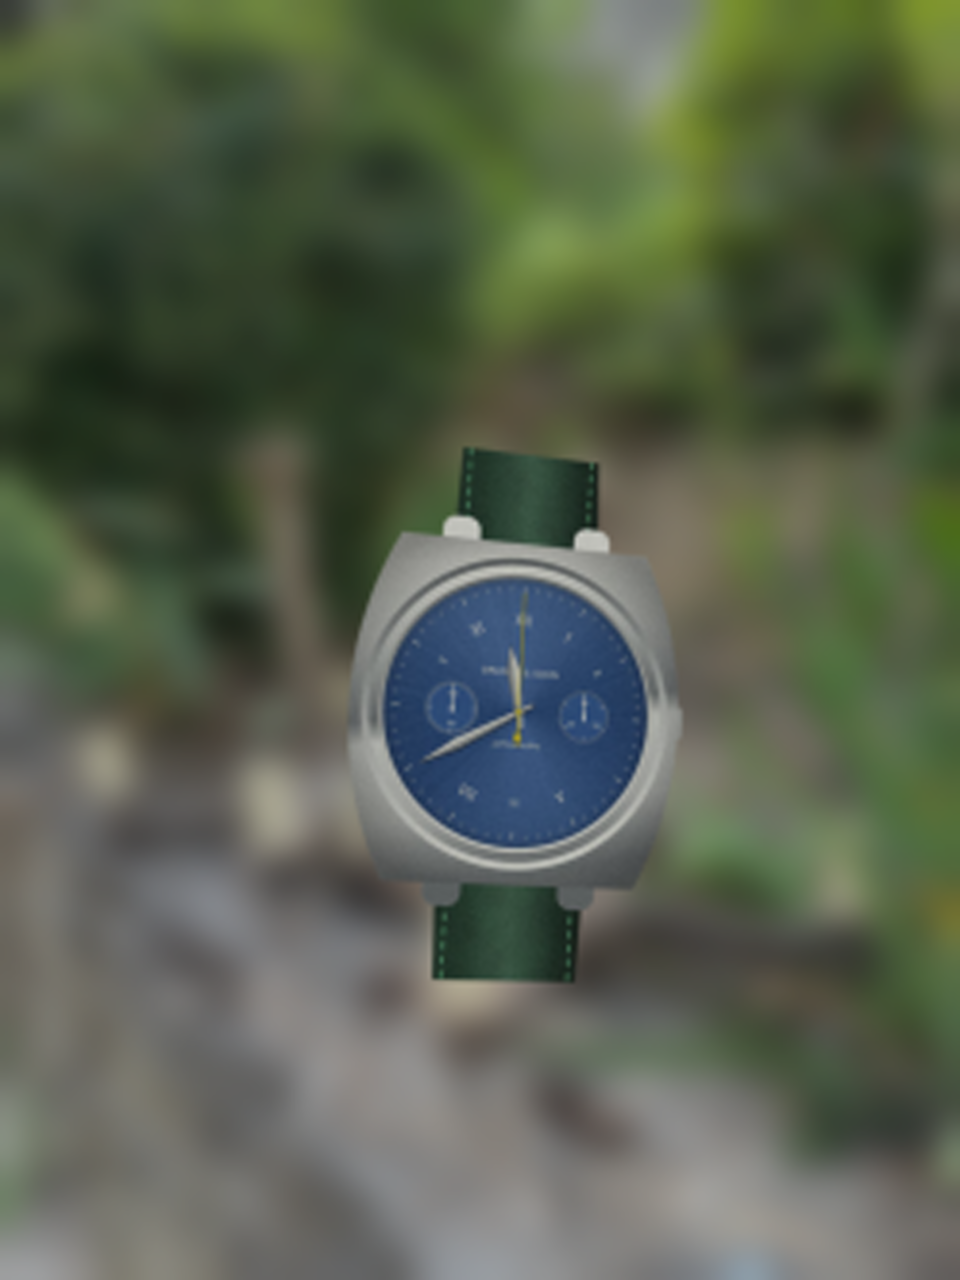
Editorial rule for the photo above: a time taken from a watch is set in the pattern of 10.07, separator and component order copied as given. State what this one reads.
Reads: 11.40
